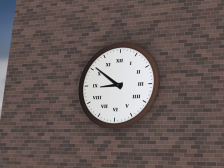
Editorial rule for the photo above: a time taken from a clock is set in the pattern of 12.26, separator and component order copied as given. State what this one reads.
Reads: 8.51
